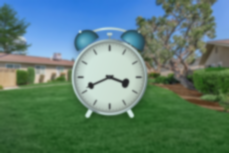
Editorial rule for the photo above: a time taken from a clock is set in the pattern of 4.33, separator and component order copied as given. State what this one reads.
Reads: 3.41
